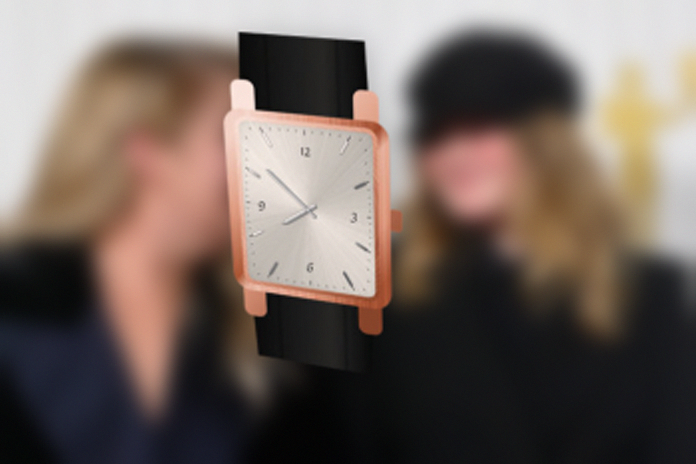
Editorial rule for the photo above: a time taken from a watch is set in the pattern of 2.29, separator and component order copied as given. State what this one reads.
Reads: 7.52
